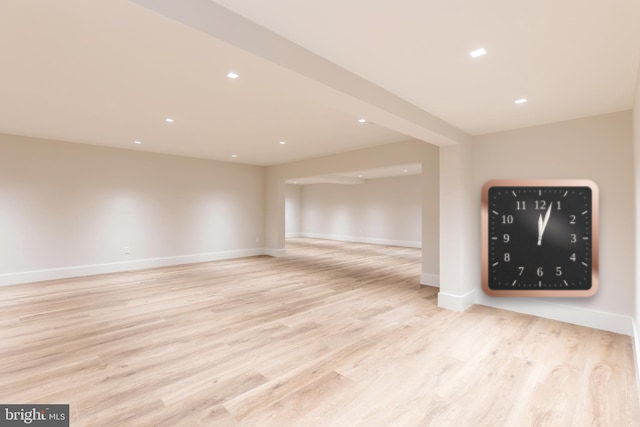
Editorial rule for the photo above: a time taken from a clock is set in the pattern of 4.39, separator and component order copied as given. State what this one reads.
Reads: 12.03
